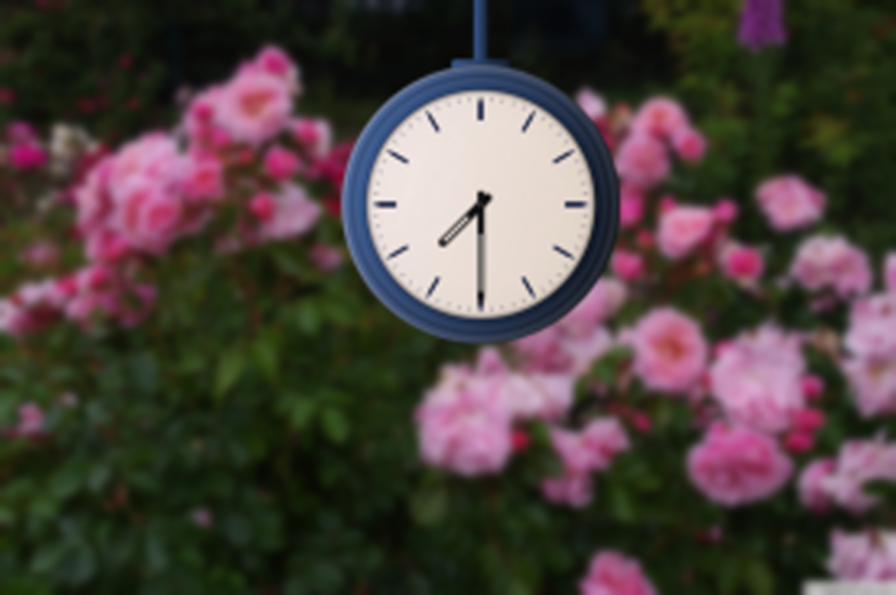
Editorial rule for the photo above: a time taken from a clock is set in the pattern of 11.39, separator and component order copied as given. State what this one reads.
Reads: 7.30
